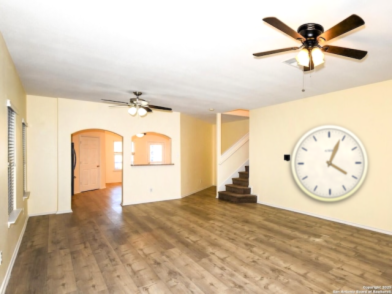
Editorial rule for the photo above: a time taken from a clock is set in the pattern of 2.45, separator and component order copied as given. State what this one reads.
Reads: 4.04
